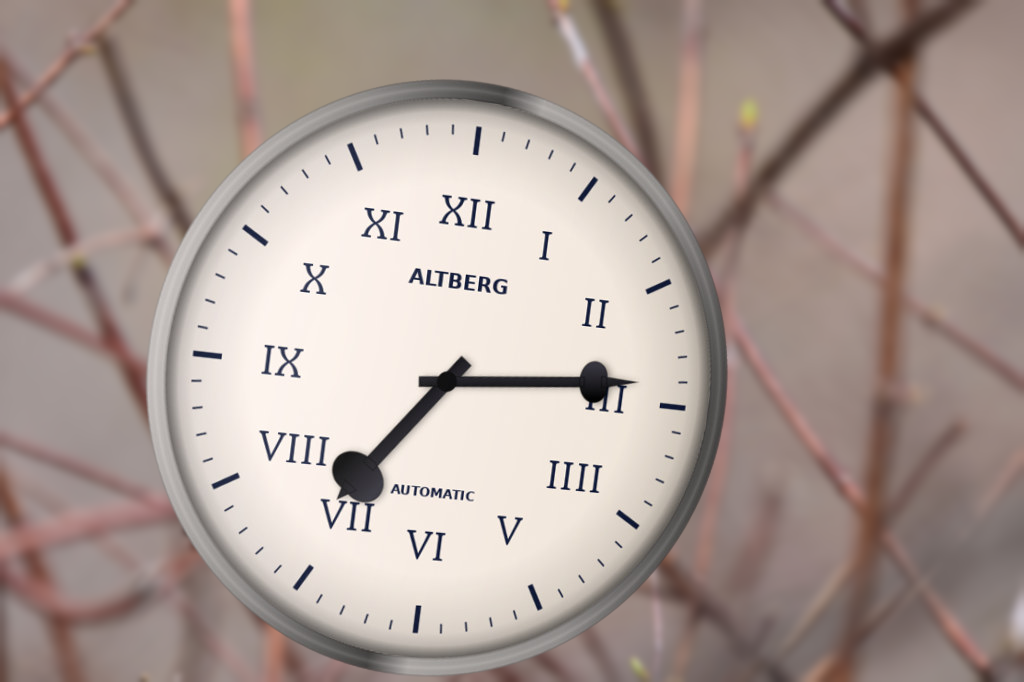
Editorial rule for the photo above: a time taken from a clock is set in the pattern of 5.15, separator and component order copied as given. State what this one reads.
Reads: 7.14
